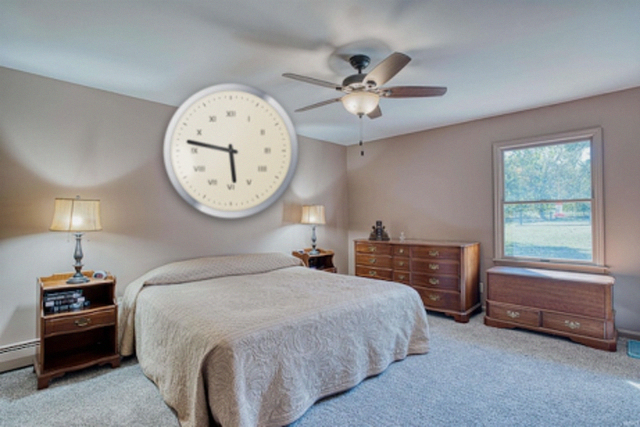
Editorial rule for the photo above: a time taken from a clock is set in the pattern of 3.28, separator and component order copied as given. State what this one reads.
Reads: 5.47
